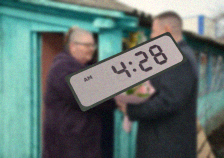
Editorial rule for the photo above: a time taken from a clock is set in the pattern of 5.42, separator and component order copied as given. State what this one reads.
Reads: 4.28
